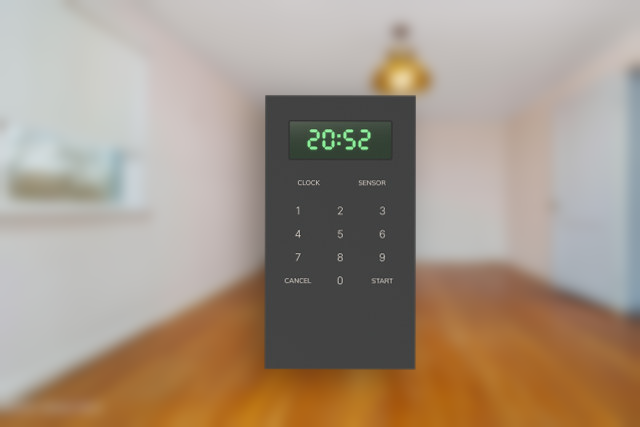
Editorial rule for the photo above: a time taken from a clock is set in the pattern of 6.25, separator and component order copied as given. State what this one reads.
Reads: 20.52
